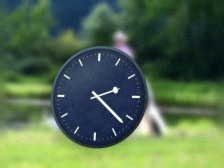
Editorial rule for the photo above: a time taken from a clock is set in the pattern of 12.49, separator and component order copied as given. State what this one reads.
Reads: 2.22
